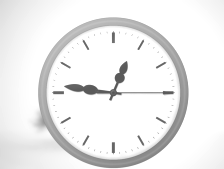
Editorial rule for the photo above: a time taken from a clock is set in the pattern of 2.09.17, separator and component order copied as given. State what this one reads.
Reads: 12.46.15
